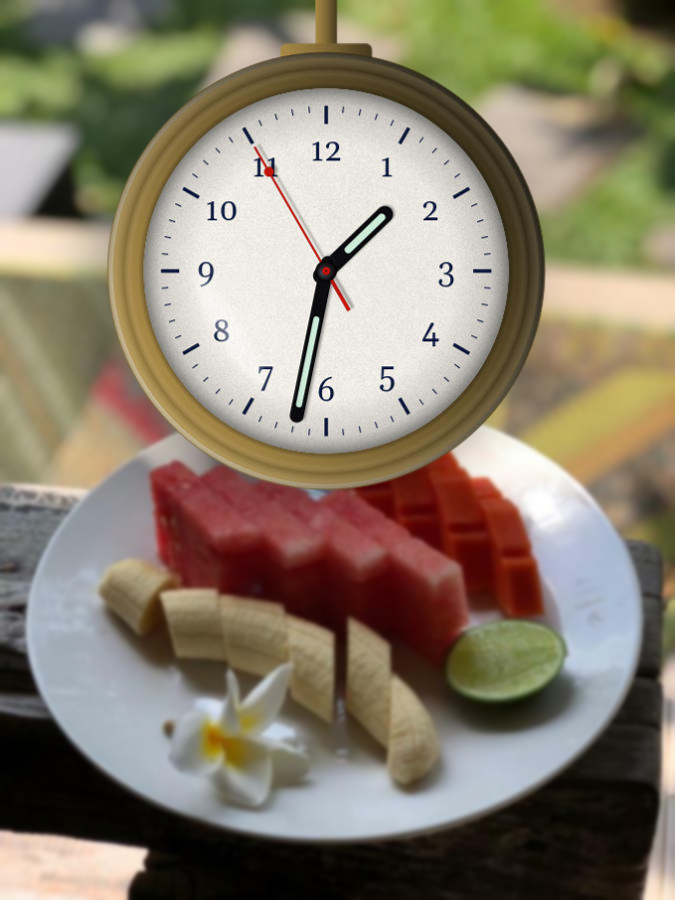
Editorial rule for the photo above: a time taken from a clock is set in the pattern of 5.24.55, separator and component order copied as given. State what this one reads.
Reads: 1.31.55
